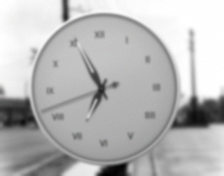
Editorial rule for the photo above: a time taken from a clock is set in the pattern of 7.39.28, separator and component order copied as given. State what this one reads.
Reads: 6.55.42
